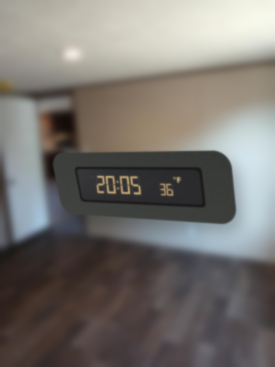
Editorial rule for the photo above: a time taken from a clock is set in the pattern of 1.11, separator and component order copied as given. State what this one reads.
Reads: 20.05
